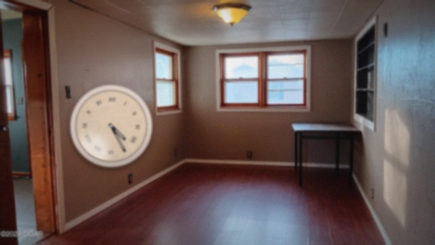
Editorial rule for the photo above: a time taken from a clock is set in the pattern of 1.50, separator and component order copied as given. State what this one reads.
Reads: 4.25
